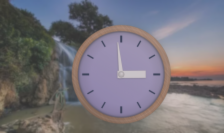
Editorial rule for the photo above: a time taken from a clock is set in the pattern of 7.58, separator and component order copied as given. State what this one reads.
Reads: 2.59
